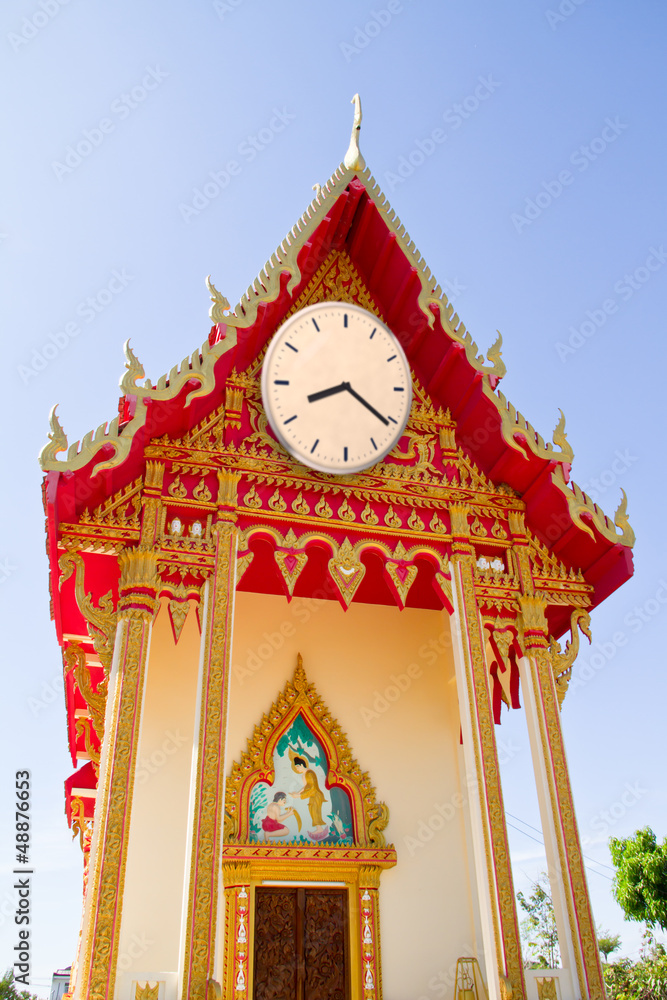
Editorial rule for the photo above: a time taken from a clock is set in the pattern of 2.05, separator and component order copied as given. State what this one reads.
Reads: 8.21
